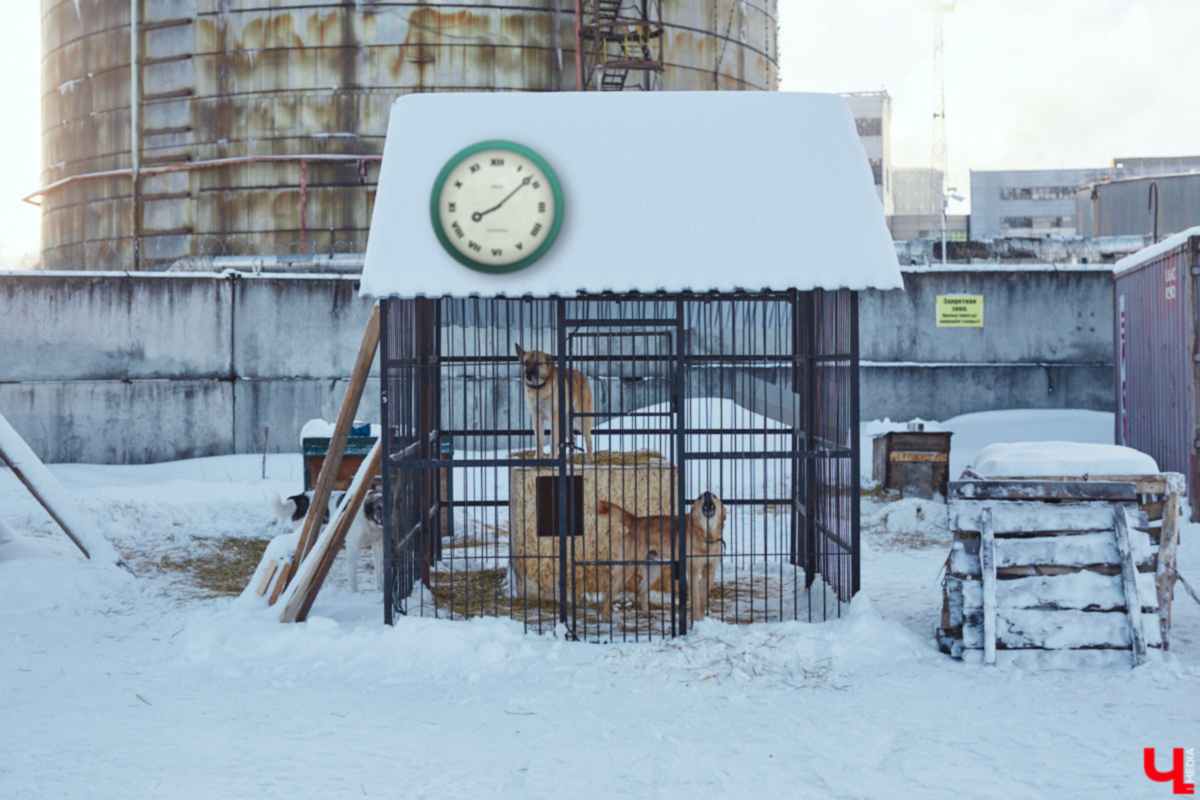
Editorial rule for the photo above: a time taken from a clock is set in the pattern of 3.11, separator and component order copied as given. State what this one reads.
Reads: 8.08
